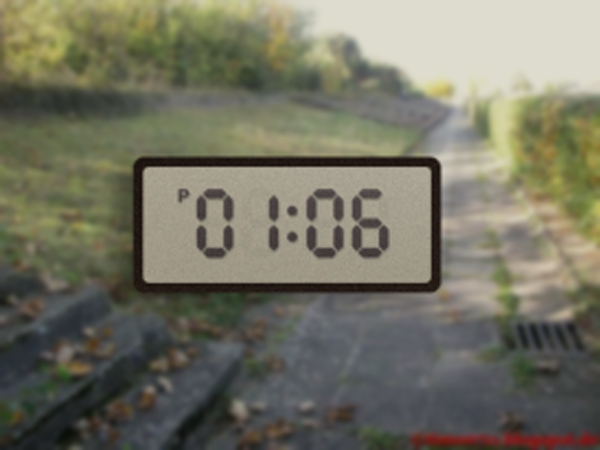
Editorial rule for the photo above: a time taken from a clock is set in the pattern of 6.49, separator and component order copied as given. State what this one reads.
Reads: 1.06
